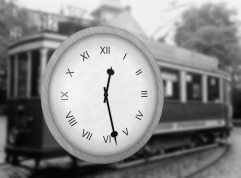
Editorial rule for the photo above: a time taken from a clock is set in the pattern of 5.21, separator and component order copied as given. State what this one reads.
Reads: 12.28
